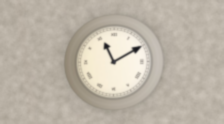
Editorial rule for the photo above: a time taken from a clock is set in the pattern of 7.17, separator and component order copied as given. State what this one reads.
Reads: 11.10
